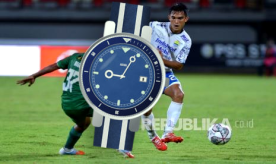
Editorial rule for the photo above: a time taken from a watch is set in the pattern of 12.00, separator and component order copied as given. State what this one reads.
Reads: 9.04
